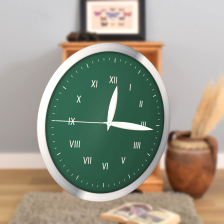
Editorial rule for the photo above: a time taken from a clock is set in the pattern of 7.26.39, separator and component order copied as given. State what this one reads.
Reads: 12.15.45
